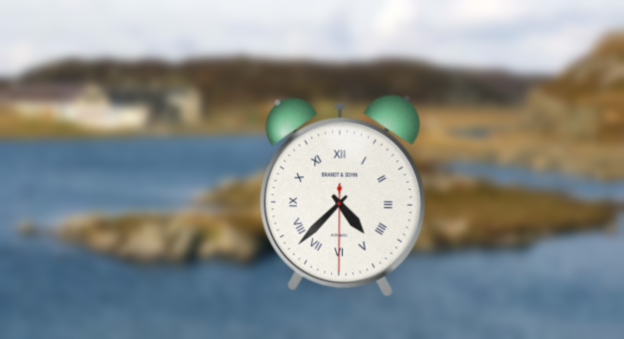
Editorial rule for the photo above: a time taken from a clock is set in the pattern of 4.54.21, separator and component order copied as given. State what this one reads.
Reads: 4.37.30
